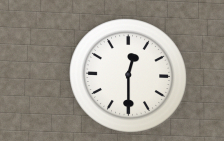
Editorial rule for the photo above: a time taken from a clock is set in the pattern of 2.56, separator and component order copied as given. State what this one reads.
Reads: 12.30
